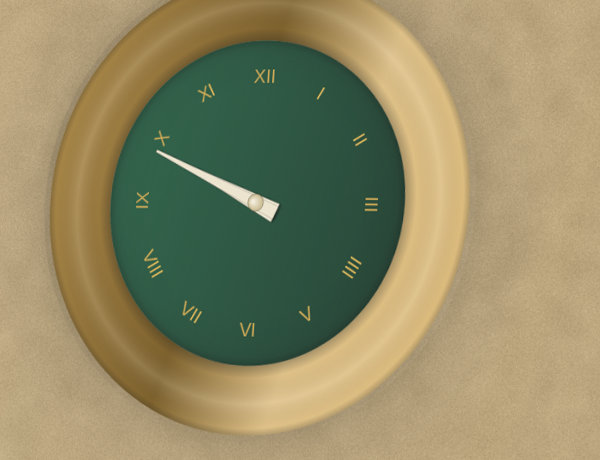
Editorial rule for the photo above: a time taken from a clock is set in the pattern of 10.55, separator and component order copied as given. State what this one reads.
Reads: 9.49
